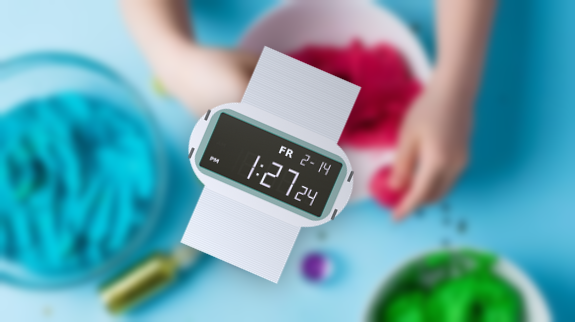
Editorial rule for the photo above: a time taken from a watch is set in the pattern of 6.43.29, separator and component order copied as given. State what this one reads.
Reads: 1.27.24
